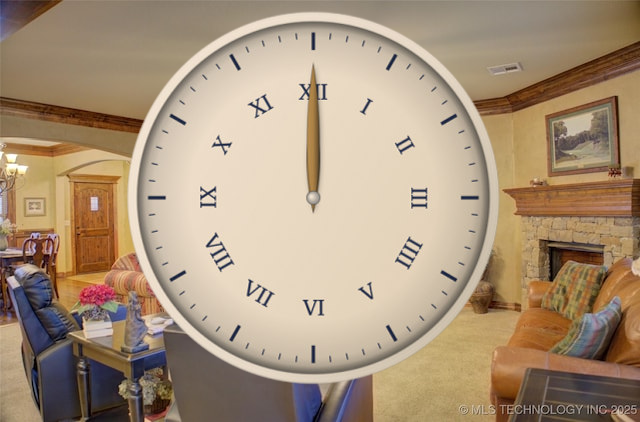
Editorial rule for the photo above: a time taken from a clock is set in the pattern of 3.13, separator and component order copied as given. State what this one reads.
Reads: 12.00
